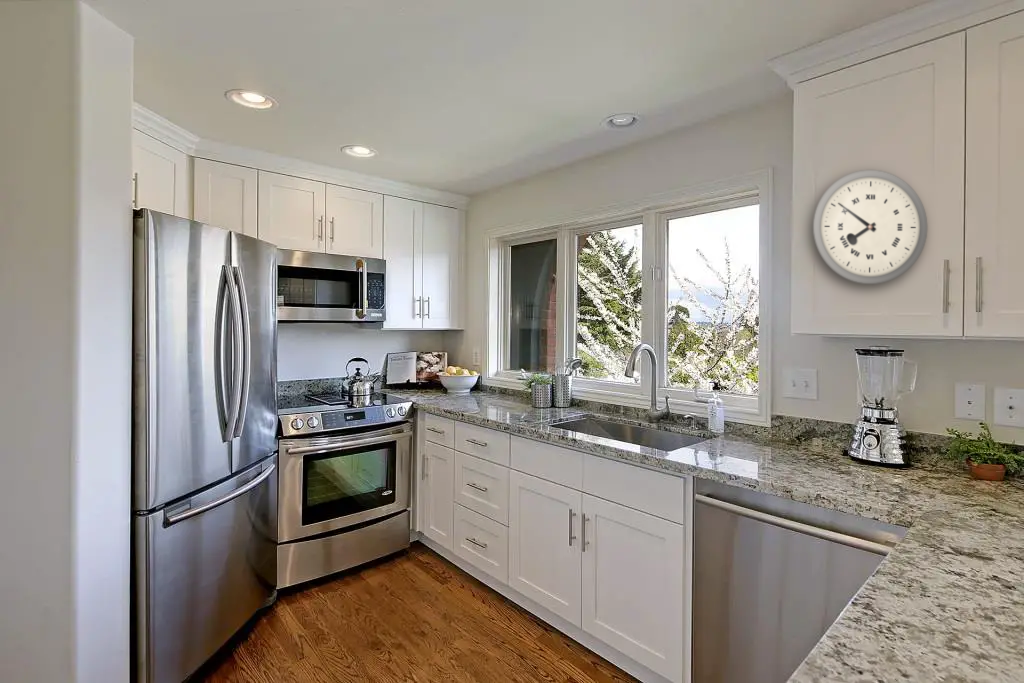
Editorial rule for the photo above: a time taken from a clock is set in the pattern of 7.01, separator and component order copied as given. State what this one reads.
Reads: 7.51
